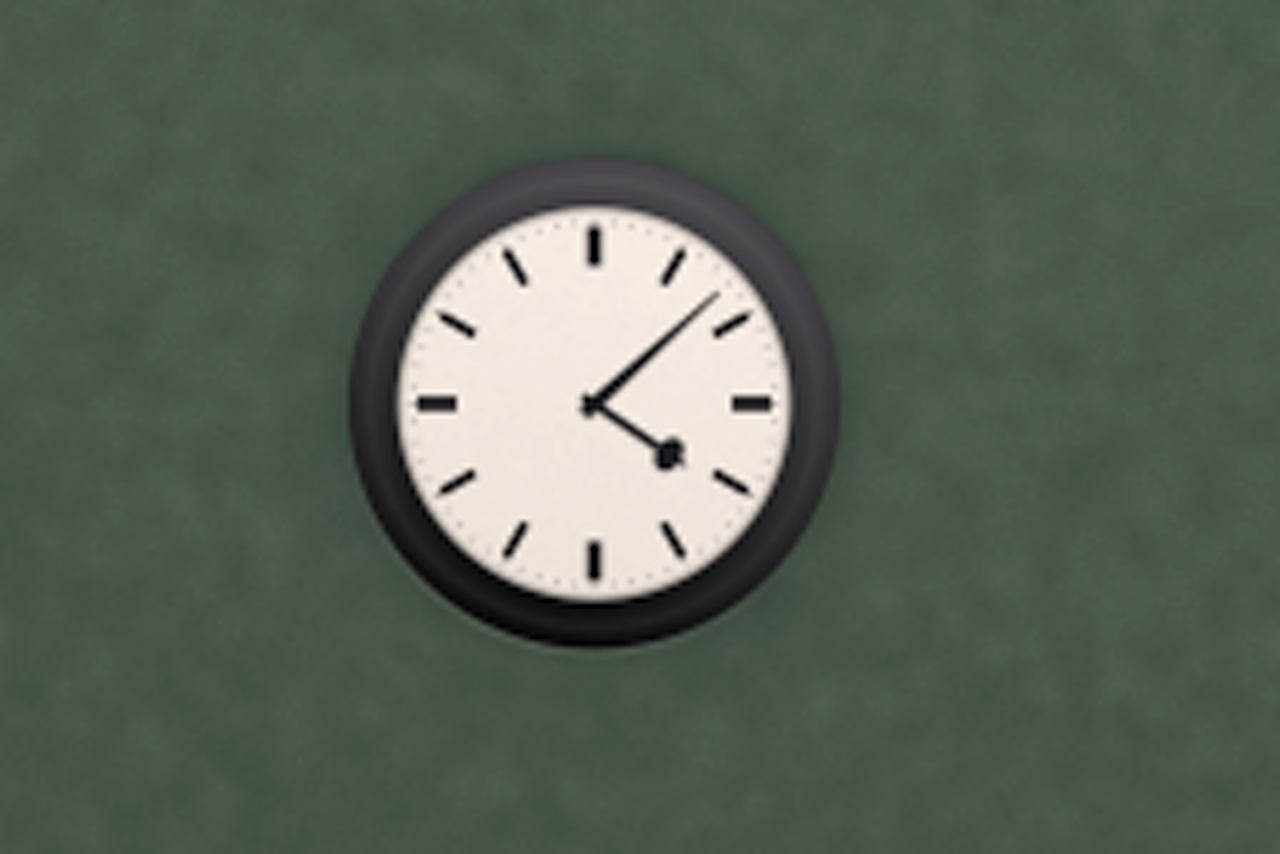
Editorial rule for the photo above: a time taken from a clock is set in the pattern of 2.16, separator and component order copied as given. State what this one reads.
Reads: 4.08
